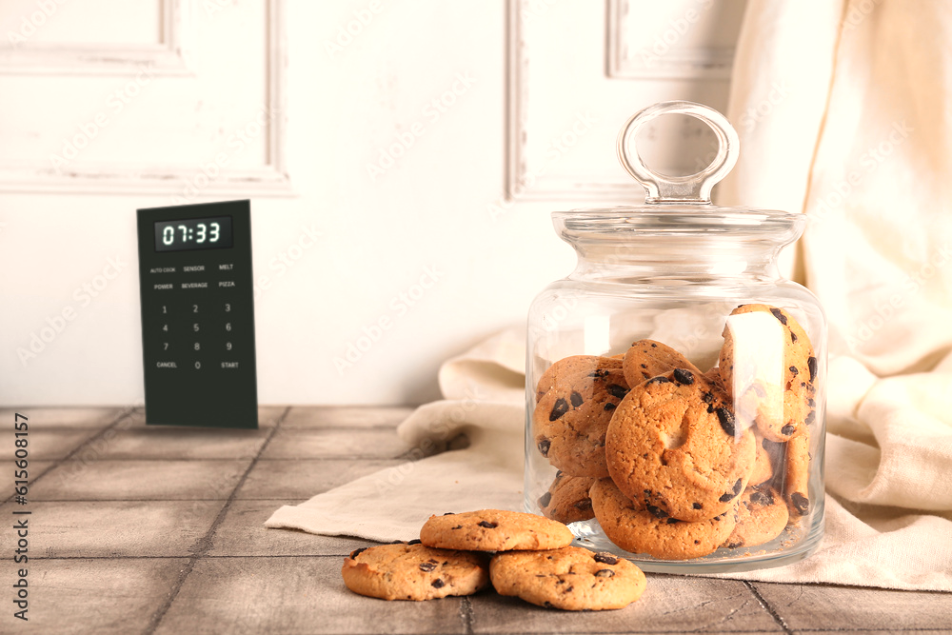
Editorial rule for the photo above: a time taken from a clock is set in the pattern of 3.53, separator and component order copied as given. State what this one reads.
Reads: 7.33
